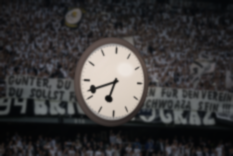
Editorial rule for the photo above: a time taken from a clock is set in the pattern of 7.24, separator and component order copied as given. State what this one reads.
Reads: 6.42
